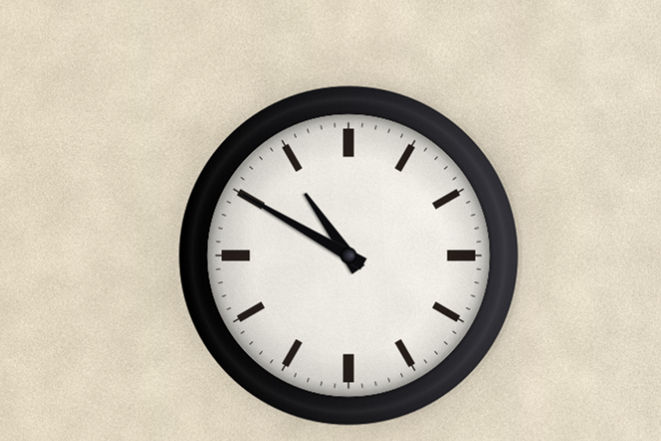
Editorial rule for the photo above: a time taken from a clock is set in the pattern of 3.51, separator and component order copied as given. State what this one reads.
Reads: 10.50
